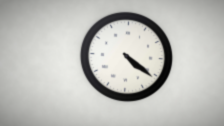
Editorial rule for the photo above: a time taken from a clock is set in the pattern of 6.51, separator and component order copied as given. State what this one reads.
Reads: 4.21
